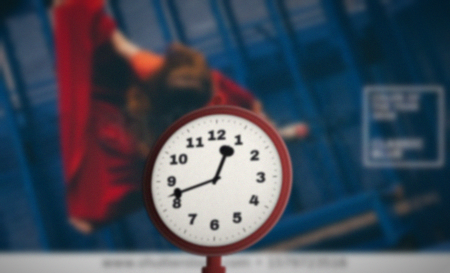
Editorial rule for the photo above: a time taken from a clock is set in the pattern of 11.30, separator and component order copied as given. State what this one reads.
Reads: 12.42
